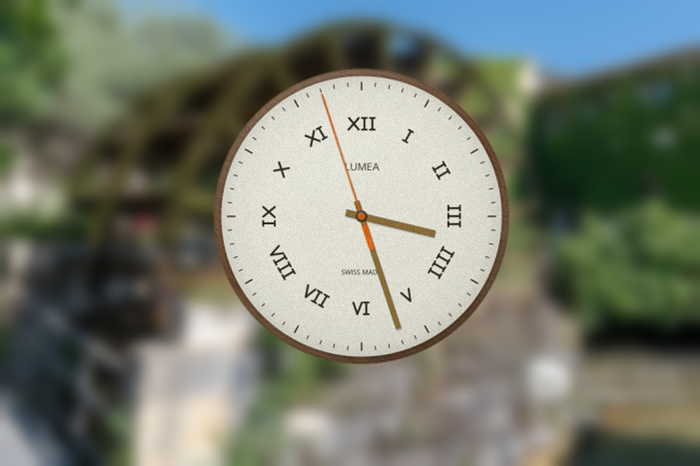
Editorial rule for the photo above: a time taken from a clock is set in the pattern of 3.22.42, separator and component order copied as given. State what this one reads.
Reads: 3.26.57
